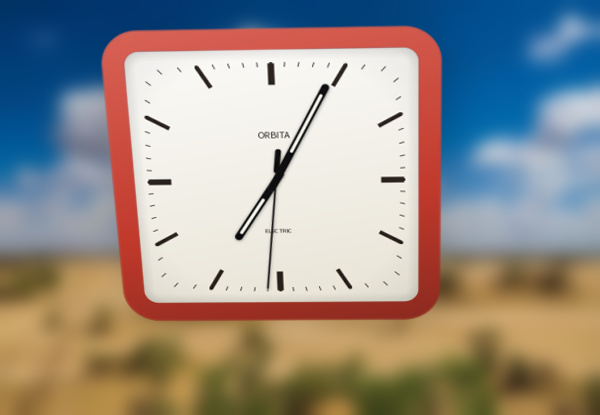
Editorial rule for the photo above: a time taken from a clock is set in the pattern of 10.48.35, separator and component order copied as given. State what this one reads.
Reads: 7.04.31
